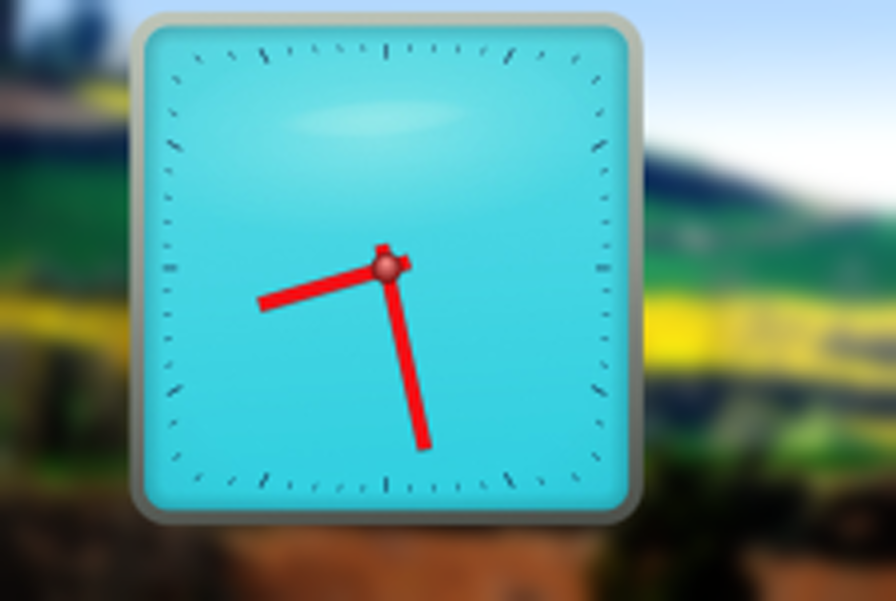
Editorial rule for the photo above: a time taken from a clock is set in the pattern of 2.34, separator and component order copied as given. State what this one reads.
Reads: 8.28
